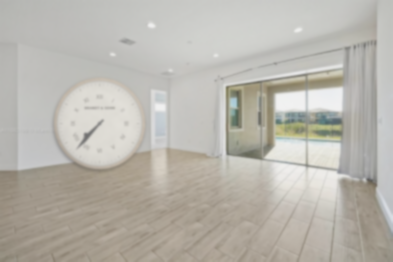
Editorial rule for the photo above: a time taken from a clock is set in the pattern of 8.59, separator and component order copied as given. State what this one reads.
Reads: 7.37
